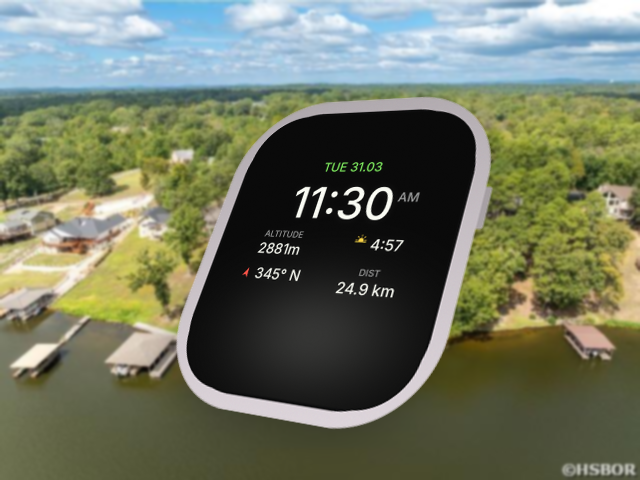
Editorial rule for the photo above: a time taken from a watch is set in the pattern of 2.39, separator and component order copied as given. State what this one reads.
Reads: 11.30
